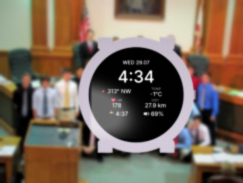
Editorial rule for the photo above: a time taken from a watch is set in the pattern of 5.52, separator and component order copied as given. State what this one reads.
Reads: 4.34
